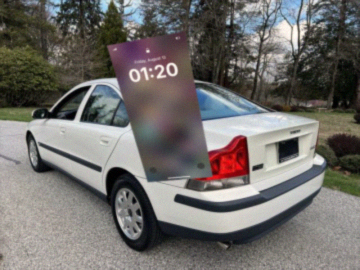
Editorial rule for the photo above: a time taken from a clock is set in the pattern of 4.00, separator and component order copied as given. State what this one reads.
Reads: 1.20
